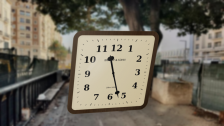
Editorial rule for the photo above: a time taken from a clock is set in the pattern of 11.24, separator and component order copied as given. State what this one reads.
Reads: 11.27
